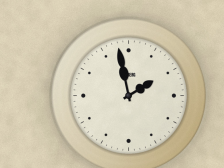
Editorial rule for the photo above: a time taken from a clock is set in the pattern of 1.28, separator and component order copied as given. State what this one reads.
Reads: 1.58
